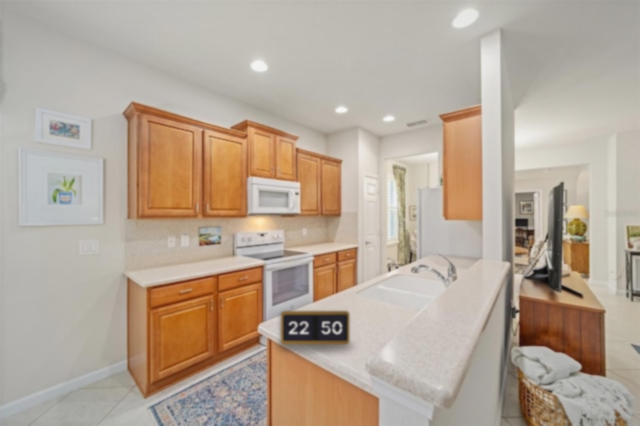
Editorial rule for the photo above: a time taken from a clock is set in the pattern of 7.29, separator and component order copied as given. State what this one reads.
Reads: 22.50
